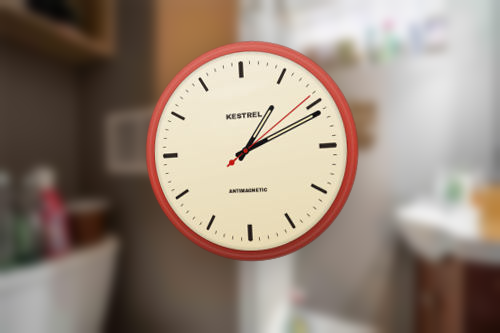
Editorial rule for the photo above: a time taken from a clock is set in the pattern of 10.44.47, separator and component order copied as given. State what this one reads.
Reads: 1.11.09
